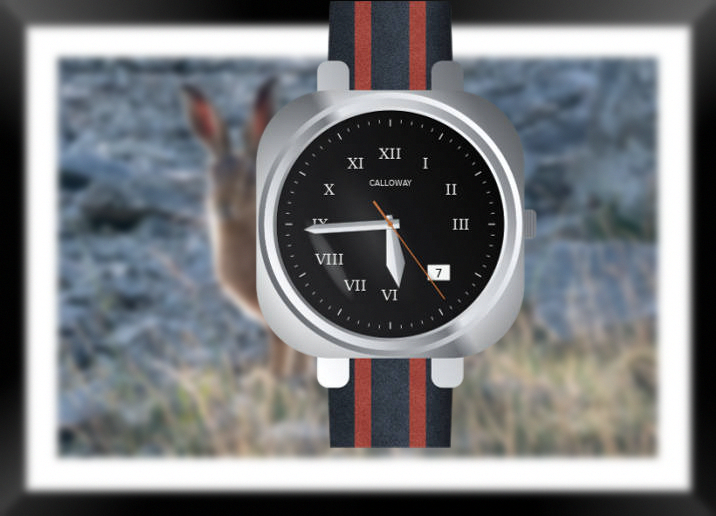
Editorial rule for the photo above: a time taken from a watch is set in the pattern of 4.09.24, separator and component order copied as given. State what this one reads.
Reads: 5.44.24
